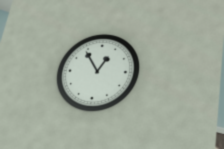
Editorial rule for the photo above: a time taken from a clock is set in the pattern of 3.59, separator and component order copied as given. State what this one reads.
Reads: 12.54
